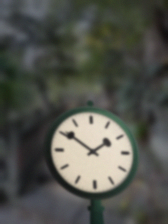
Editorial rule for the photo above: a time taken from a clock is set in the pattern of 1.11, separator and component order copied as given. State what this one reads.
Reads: 1.51
